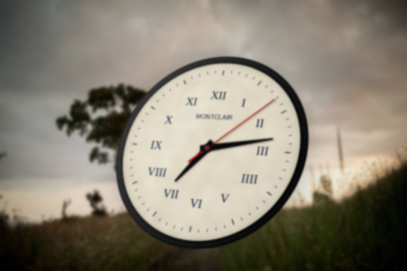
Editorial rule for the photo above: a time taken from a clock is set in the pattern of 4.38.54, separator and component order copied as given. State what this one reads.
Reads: 7.13.08
